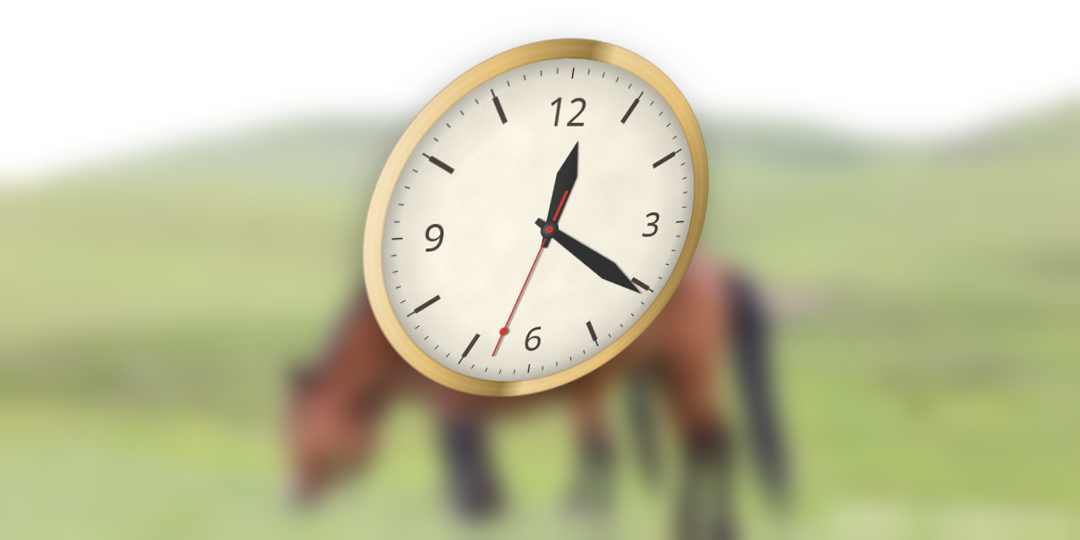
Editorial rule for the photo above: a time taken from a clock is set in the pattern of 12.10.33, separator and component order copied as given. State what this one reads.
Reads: 12.20.33
